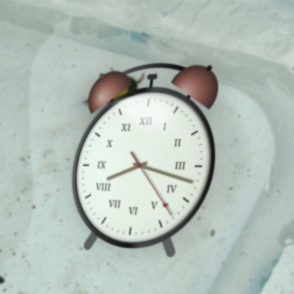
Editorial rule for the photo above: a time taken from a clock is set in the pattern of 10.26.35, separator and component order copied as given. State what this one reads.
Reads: 8.17.23
